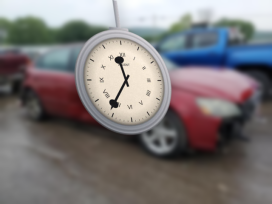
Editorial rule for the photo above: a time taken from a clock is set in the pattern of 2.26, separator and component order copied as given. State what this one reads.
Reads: 11.36
